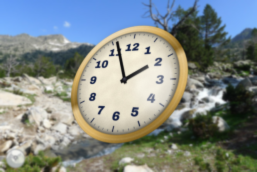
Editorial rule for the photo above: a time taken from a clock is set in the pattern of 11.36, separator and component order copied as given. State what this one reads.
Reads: 1.56
